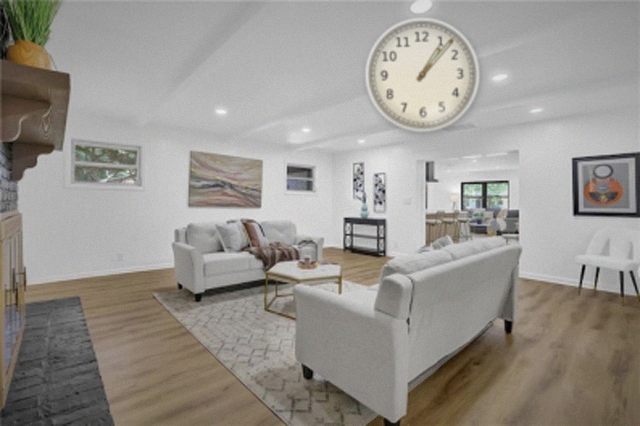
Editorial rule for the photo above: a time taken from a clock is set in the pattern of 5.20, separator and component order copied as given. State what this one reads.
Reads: 1.07
